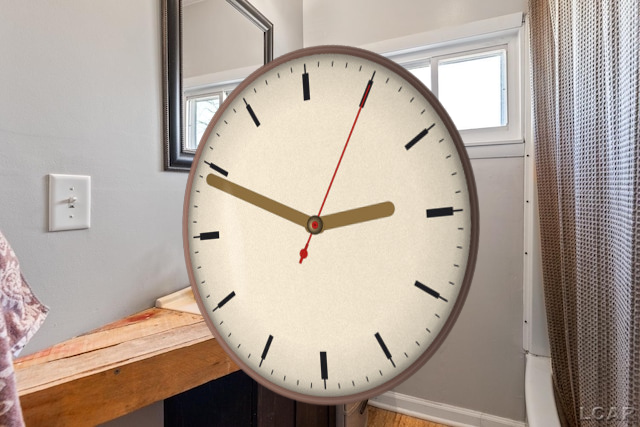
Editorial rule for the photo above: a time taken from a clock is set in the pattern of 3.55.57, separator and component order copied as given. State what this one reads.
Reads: 2.49.05
